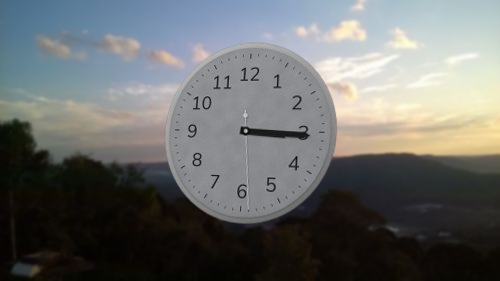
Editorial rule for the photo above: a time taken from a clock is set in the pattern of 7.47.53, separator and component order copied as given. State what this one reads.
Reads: 3.15.29
